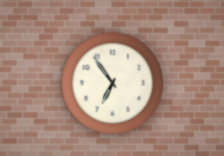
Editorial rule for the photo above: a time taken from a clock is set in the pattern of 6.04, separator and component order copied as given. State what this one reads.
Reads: 6.54
